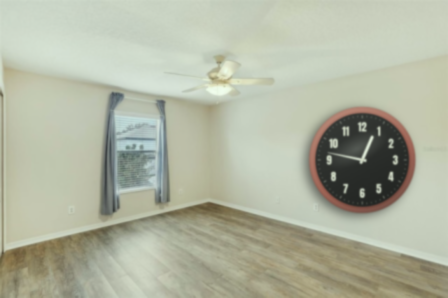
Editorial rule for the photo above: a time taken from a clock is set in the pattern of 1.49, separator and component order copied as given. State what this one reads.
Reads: 12.47
